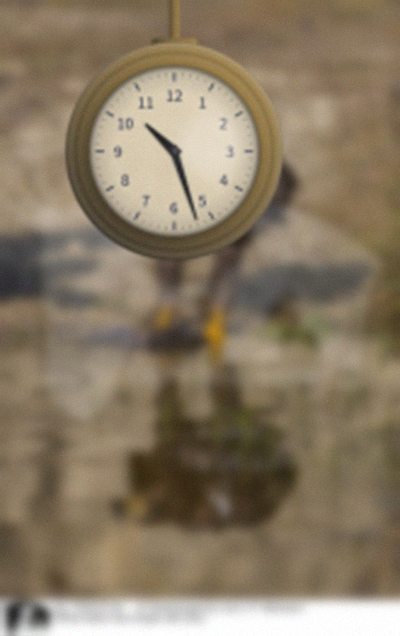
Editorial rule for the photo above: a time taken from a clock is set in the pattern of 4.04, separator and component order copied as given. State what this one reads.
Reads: 10.27
